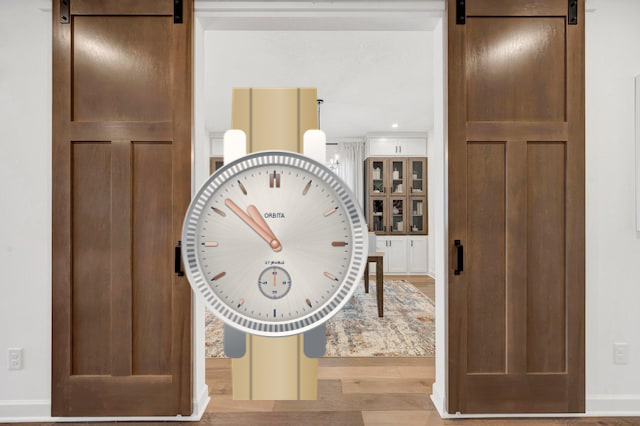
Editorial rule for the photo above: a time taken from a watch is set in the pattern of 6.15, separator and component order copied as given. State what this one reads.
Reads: 10.52
